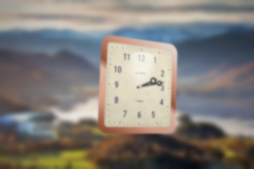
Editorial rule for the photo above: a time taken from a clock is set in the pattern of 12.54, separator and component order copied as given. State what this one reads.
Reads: 2.13
